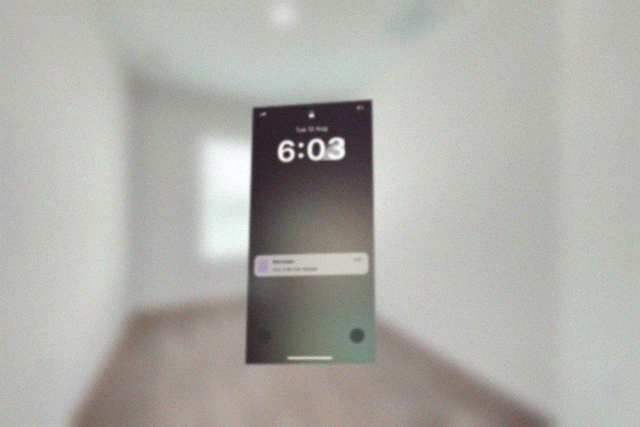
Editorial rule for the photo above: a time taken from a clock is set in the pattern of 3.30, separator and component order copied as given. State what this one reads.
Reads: 6.03
